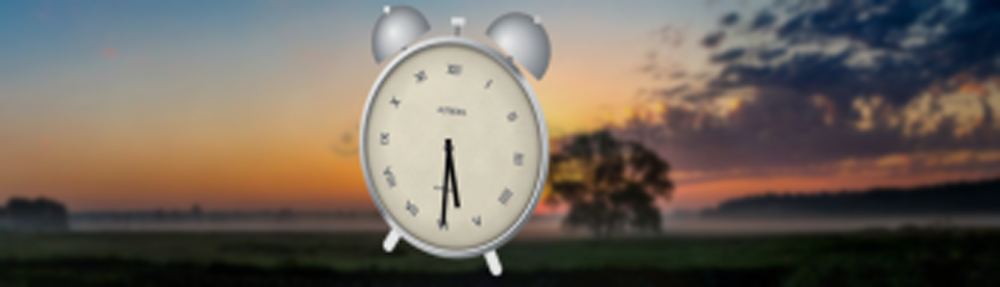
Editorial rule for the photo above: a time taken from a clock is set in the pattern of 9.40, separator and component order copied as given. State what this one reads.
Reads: 5.30
